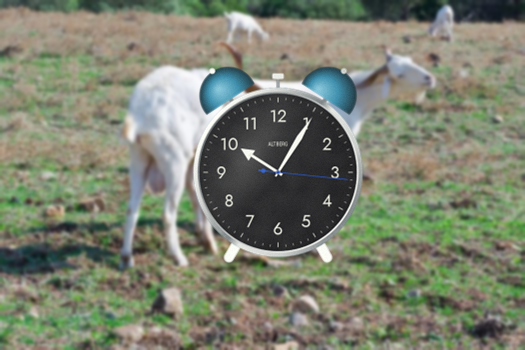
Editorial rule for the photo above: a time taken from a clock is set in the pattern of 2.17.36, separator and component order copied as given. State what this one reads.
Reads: 10.05.16
